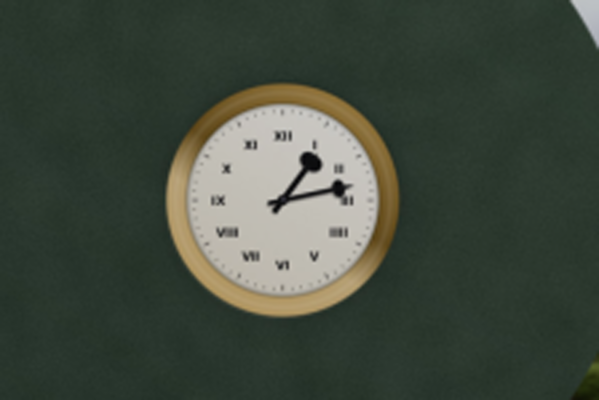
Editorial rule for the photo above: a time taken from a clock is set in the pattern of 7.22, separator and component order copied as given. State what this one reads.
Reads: 1.13
